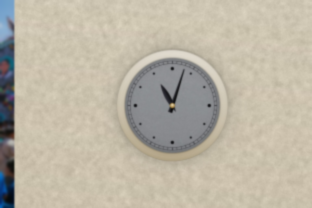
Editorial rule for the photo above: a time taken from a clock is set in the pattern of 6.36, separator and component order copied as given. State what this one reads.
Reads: 11.03
